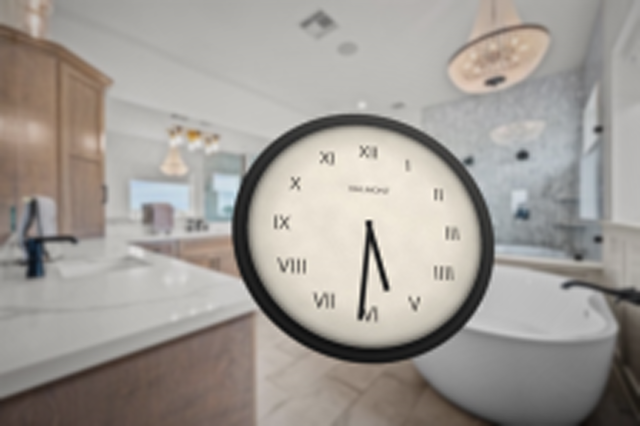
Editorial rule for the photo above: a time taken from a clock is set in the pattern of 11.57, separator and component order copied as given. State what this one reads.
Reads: 5.31
